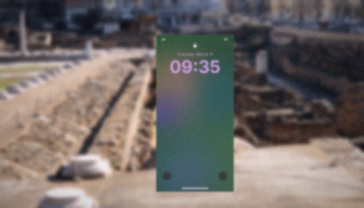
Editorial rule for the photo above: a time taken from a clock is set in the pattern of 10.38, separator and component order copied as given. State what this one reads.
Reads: 9.35
